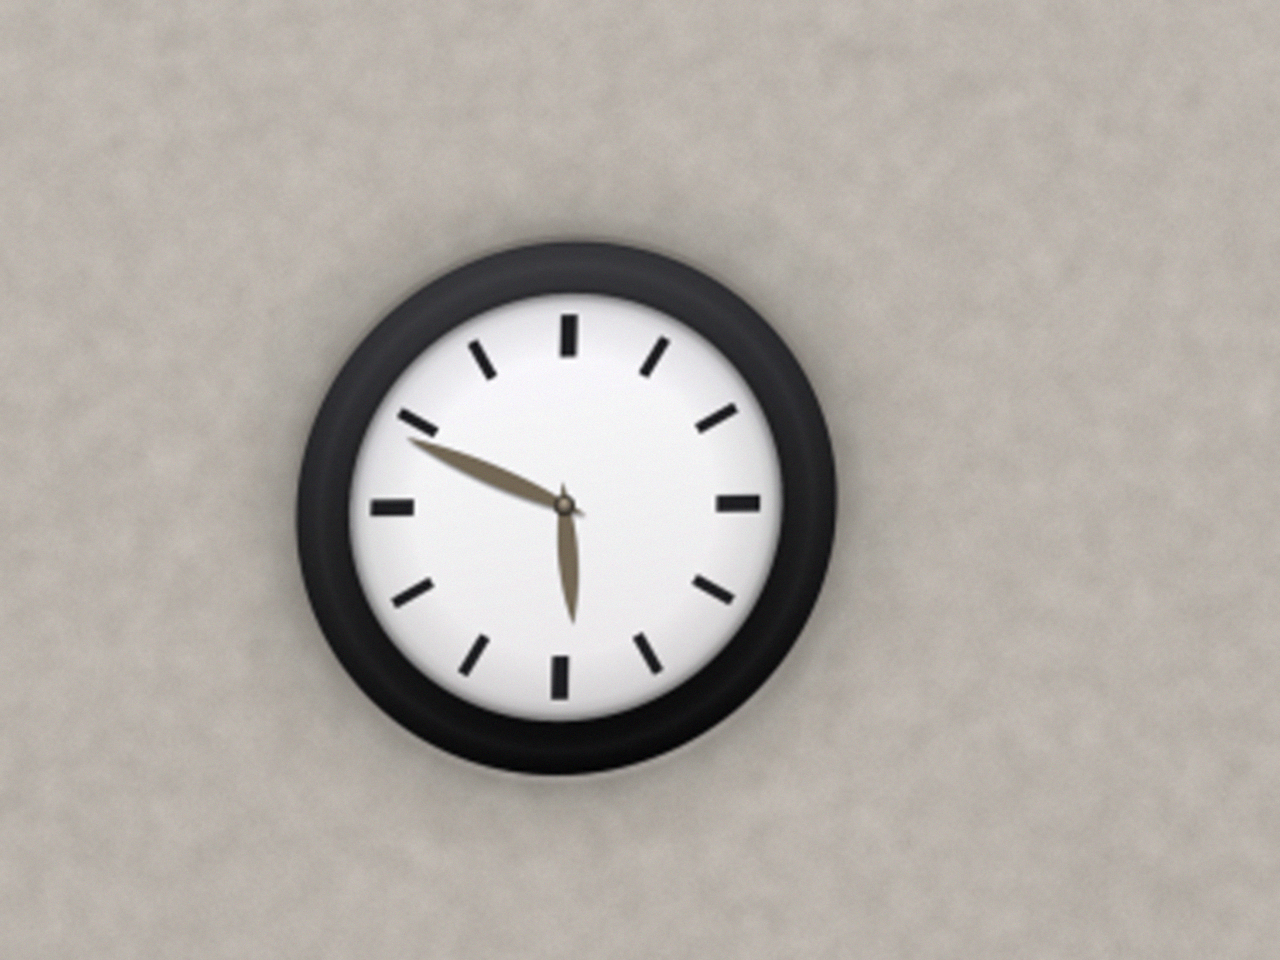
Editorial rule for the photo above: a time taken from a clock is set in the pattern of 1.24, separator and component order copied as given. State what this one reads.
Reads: 5.49
